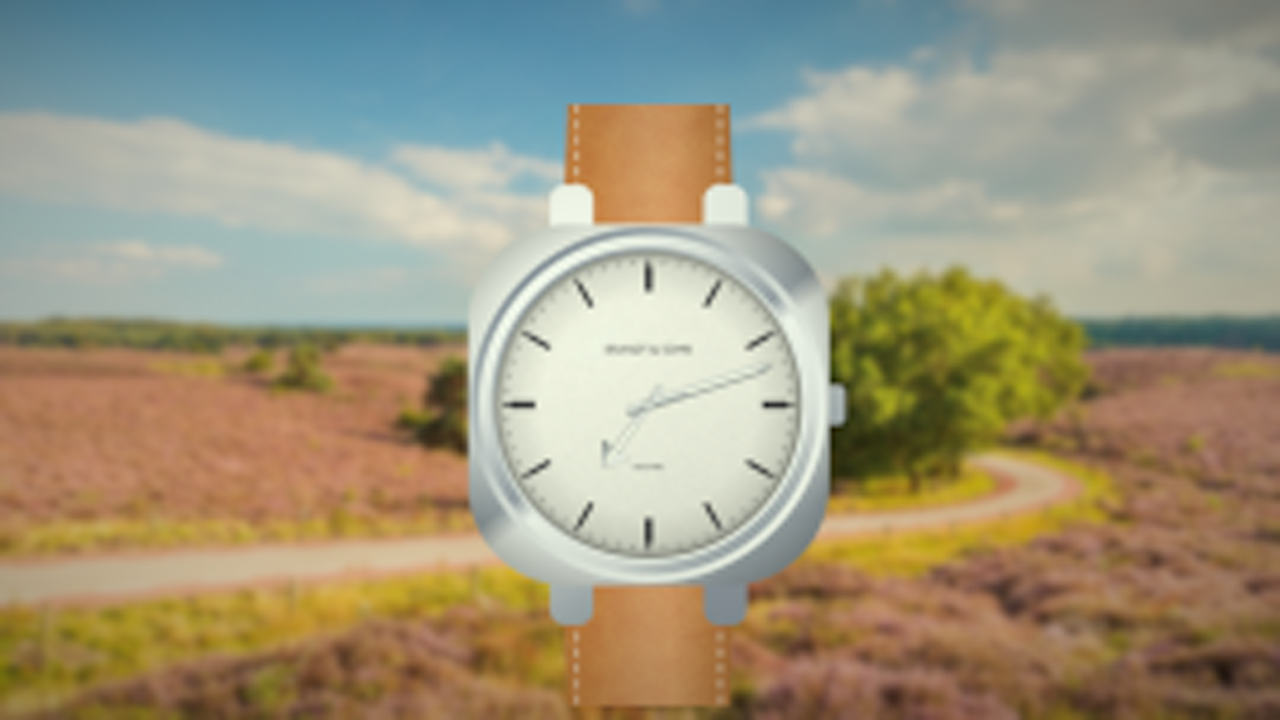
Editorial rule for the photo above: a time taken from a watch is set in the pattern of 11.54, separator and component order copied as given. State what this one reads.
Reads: 7.12
